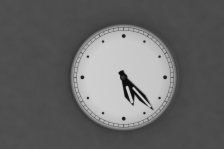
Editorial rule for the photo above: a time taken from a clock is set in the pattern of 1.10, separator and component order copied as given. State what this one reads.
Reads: 5.23
